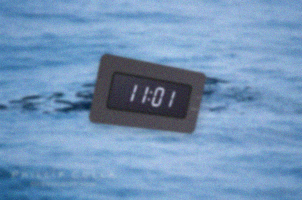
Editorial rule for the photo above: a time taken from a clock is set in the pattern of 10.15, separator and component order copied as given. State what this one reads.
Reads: 11.01
